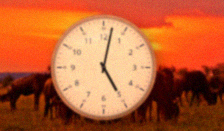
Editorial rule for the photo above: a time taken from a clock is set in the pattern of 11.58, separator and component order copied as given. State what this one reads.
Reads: 5.02
